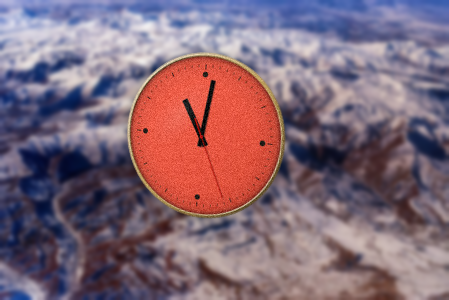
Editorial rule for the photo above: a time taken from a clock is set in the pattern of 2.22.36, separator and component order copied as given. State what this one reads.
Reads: 11.01.26
